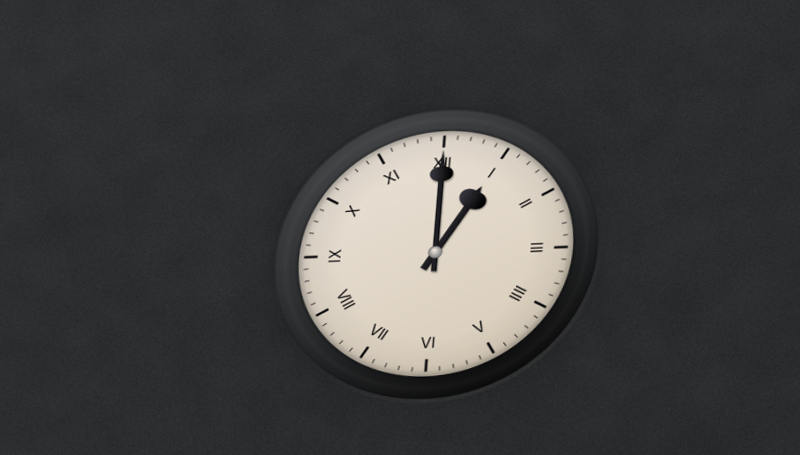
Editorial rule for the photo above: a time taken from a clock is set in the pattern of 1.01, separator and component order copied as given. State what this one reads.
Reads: 1.00
